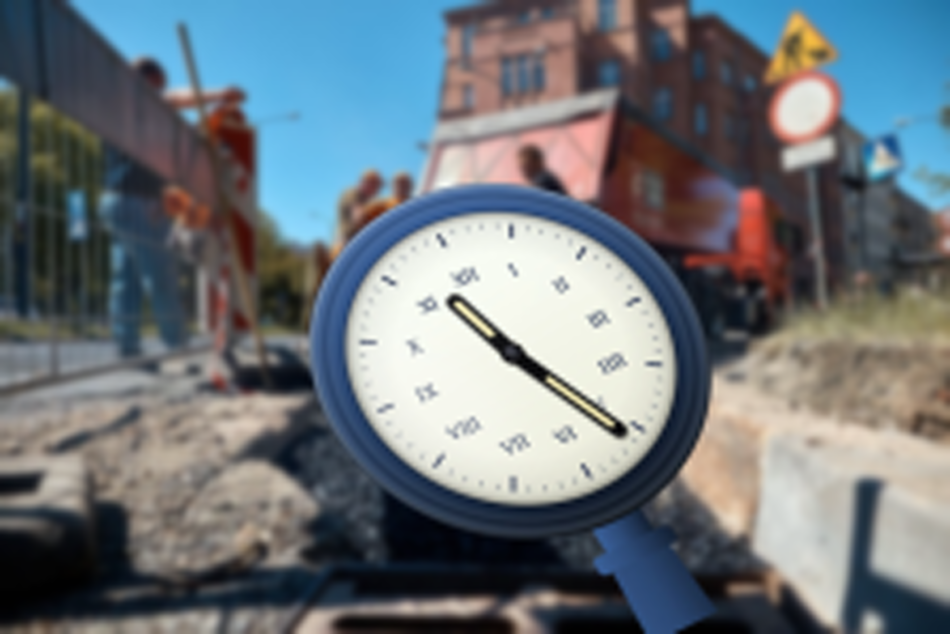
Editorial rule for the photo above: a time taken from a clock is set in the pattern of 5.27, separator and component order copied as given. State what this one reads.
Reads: 11.26
